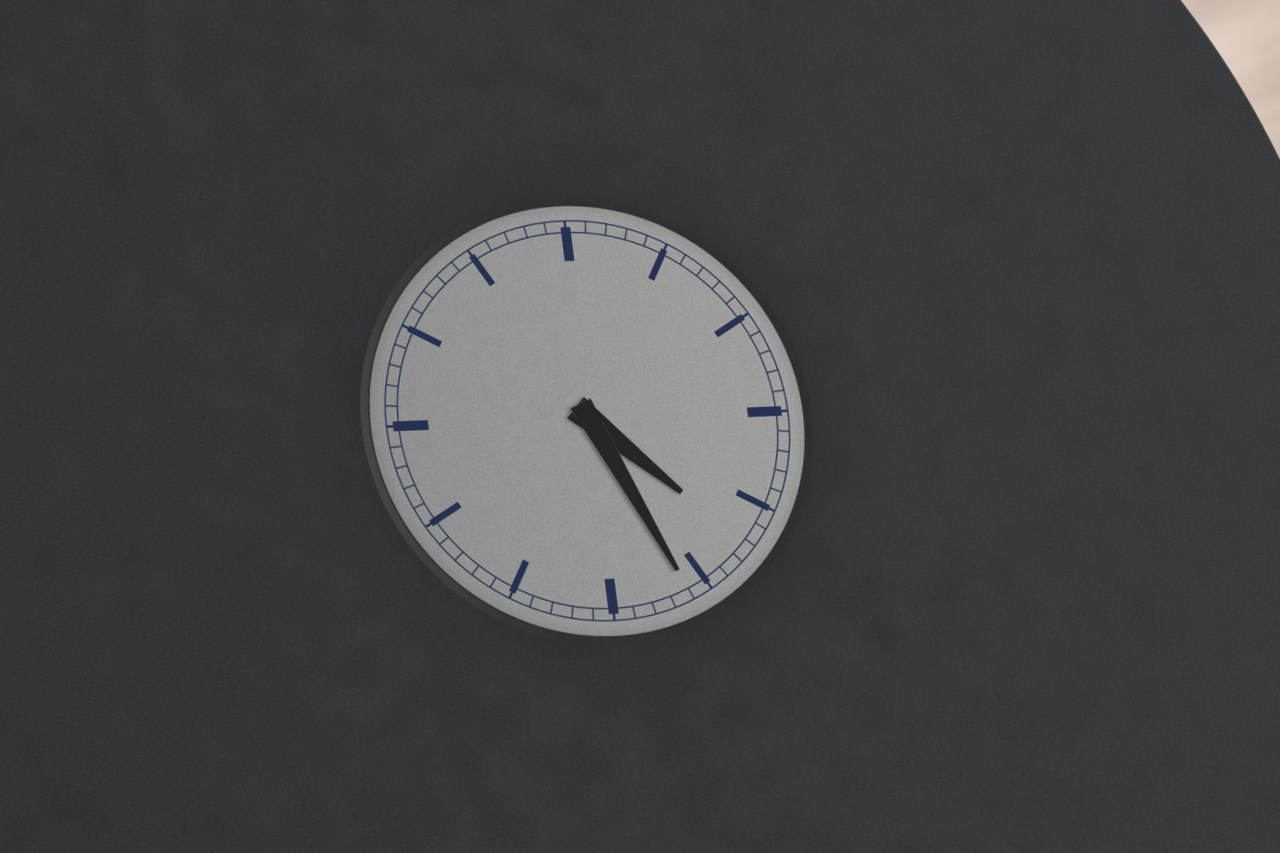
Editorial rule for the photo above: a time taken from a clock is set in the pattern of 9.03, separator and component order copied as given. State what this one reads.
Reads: 4.26
